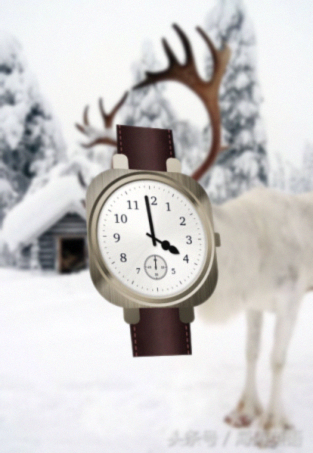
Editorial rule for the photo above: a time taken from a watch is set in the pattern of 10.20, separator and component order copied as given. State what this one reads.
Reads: 3.59
